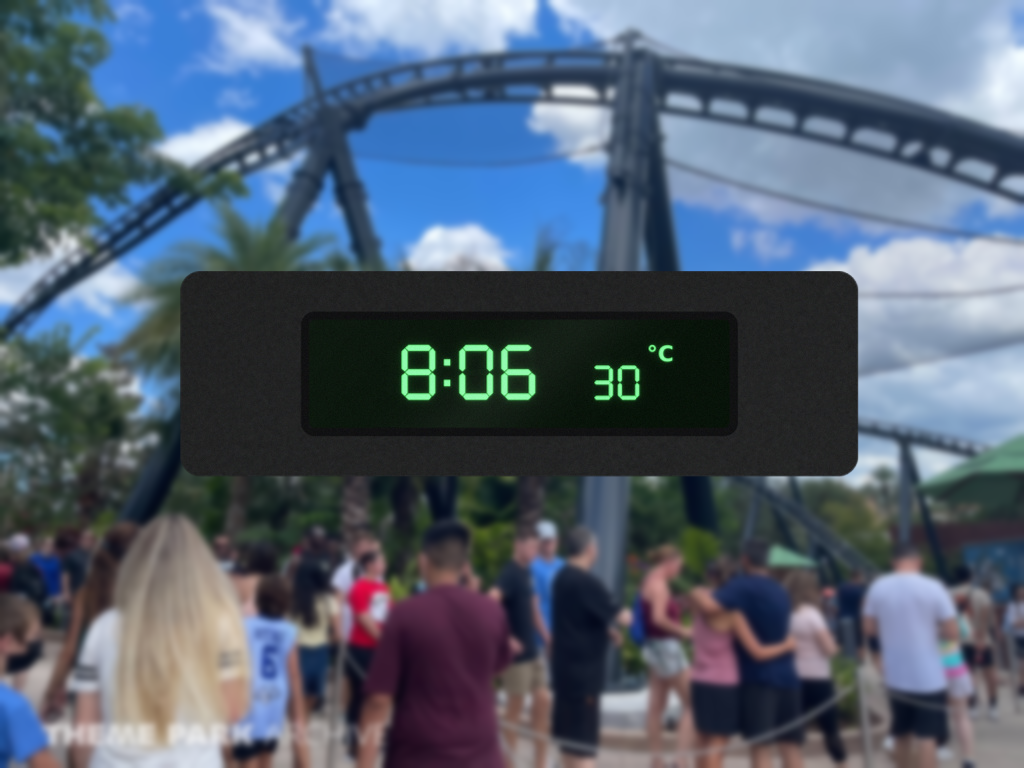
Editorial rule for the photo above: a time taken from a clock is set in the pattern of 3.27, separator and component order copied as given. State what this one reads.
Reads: 8.06
